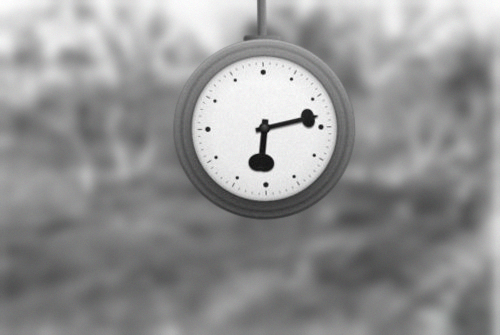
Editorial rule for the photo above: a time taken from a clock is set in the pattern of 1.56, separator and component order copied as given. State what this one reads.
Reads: 6.13
